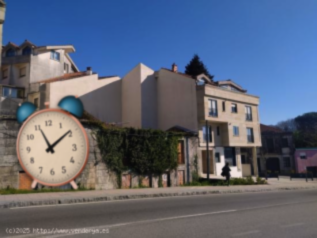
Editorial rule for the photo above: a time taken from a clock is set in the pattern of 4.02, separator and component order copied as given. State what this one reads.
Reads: 11.09
